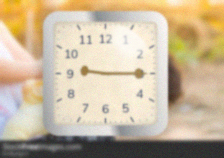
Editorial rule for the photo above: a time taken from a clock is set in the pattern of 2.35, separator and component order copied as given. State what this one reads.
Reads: 9.15
